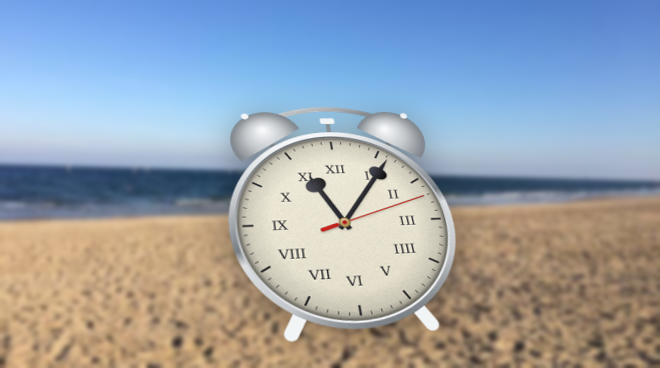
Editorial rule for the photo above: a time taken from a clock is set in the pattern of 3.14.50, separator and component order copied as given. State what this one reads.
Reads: 11.06.12
